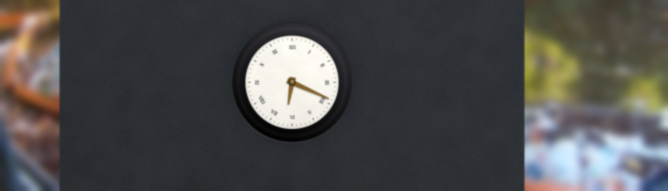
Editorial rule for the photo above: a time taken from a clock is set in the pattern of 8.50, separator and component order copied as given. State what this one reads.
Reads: 6.19
